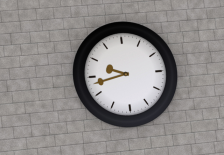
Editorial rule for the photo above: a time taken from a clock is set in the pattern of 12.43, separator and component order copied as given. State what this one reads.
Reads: 9.43
